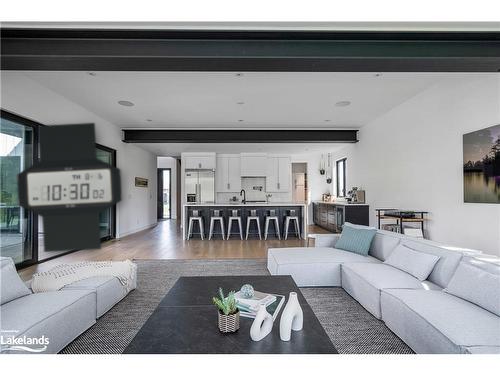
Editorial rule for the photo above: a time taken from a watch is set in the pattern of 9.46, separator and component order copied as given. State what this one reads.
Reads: 10.30
